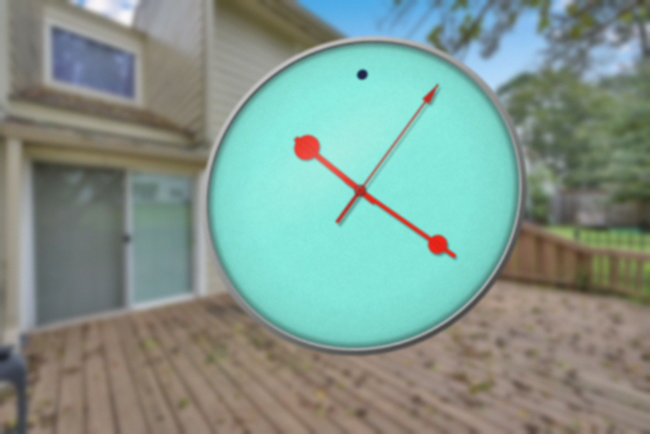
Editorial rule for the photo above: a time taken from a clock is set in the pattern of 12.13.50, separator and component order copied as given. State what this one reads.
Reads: 10.21.06
